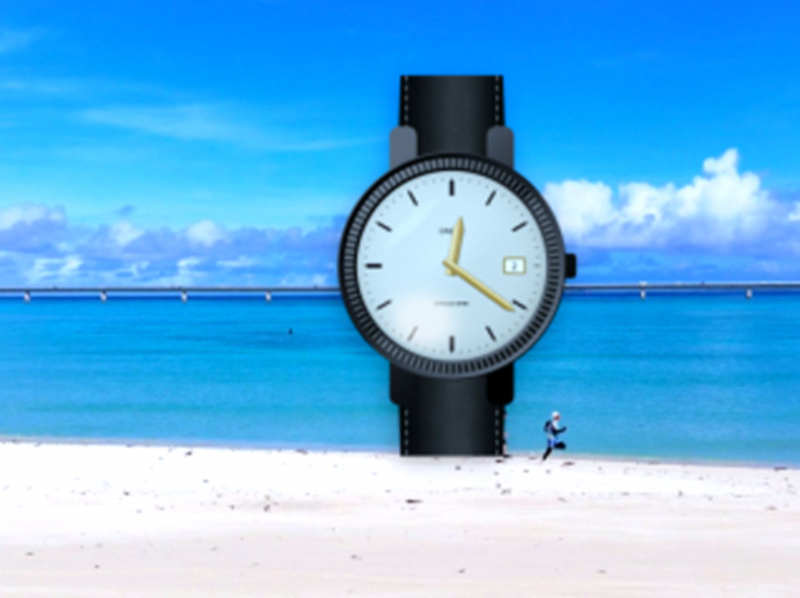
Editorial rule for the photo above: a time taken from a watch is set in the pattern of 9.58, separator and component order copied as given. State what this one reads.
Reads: 12.21
